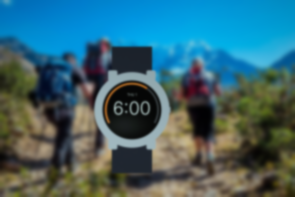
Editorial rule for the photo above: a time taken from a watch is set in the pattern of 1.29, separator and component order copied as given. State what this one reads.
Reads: 6.00
